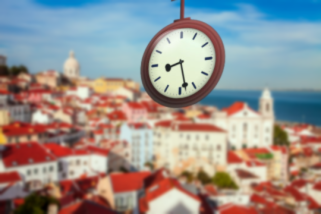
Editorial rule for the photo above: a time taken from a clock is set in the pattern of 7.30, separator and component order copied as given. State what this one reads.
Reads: 8.28
